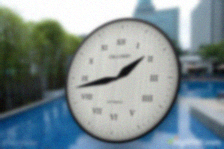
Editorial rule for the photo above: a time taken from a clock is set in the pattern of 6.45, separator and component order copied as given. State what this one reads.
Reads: 1.43
